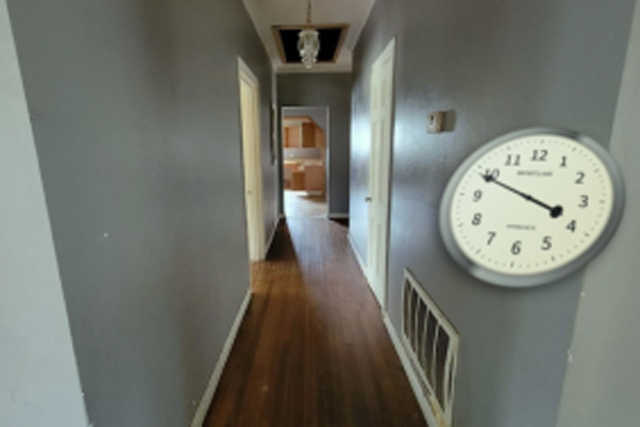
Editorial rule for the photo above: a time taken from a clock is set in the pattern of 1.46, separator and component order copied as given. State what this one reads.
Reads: 3.49
